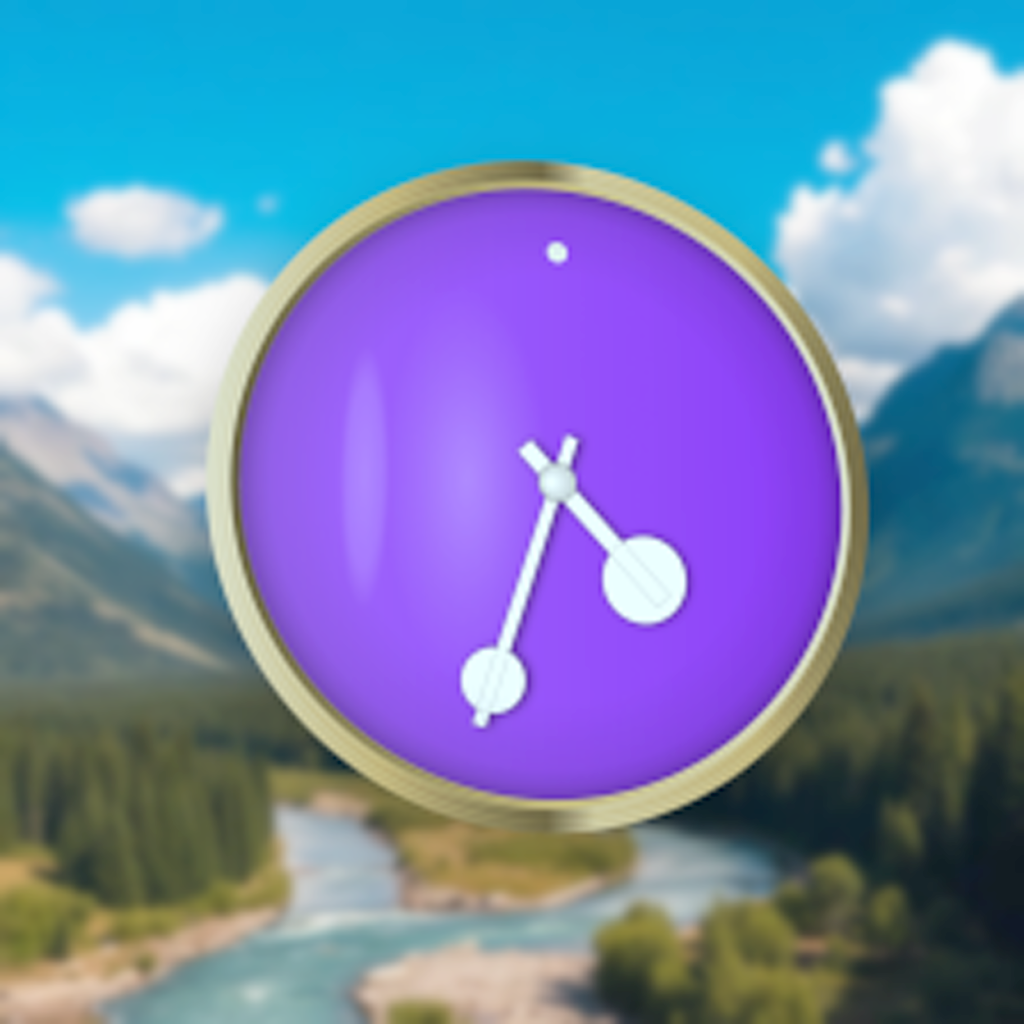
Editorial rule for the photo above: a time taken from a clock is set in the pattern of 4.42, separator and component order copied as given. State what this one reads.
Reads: 4.33
